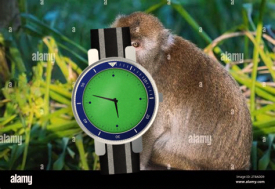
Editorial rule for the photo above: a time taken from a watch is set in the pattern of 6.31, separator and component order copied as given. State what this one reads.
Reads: 5.48
